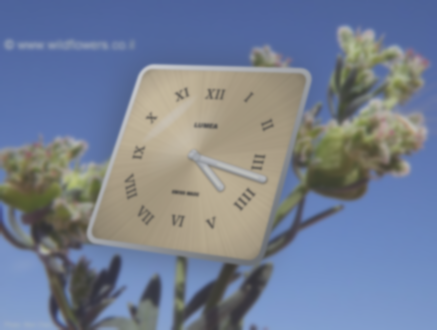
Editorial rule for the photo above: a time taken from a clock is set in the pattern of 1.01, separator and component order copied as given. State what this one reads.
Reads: 4.17
